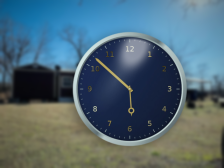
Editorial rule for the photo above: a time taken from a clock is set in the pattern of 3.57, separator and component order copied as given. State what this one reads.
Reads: 5.52
